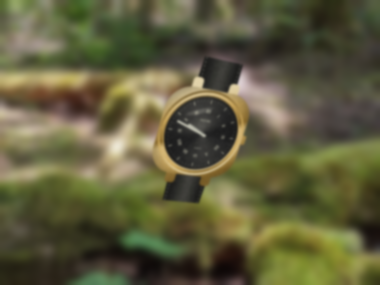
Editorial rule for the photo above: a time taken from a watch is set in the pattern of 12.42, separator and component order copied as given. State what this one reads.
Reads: 9.48
